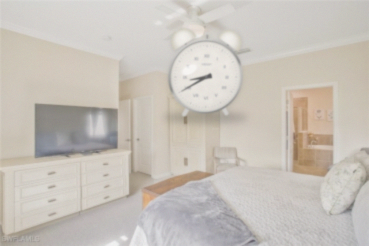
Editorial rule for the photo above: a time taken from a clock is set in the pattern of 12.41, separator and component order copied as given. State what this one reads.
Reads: 8.40
